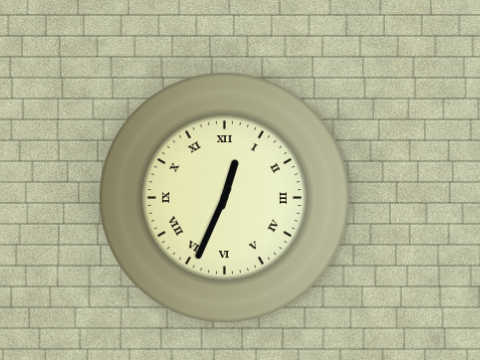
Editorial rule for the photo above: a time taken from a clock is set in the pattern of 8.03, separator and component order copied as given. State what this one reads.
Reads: 12.34
